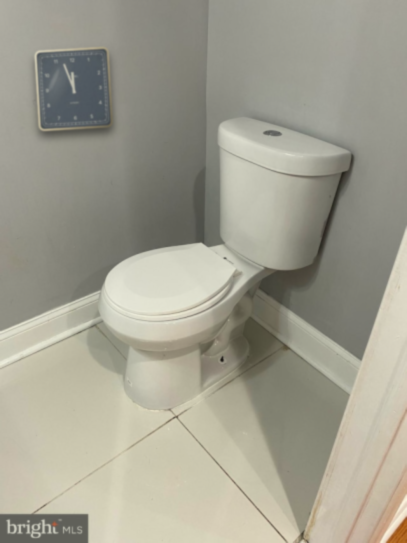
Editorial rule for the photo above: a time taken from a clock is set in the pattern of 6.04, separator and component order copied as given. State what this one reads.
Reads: 11.57
